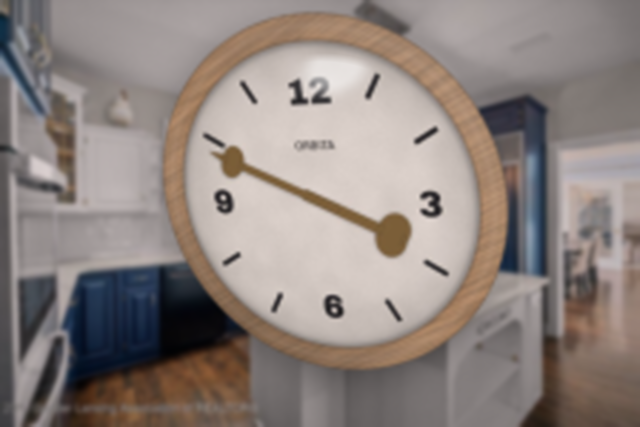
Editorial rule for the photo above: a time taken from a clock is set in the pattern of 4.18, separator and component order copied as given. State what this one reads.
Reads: 3.49
